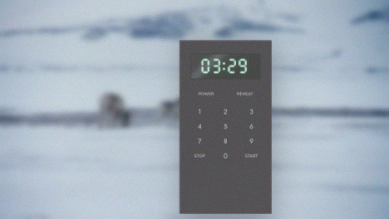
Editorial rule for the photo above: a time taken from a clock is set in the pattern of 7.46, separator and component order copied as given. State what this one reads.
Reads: 3.29
